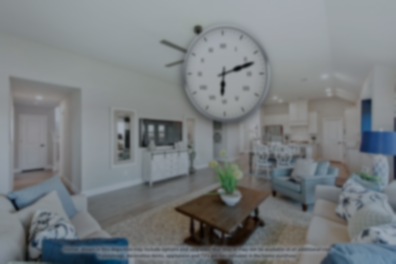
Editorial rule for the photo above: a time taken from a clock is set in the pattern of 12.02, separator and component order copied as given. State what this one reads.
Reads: 6.12
